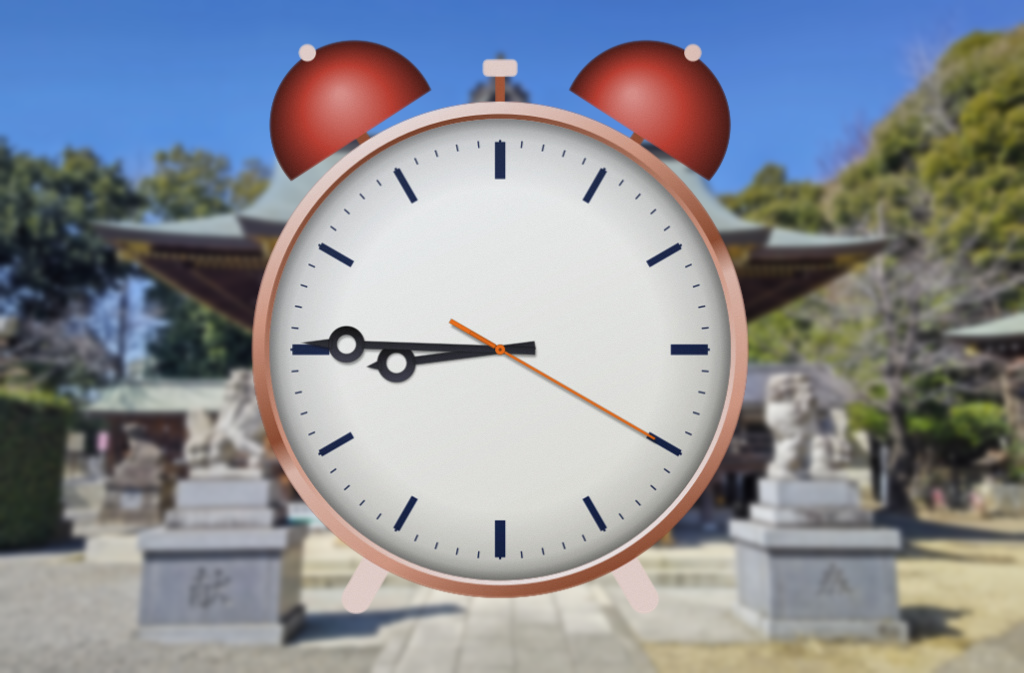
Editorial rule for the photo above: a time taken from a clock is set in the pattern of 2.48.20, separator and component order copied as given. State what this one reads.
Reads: 8.45.20
